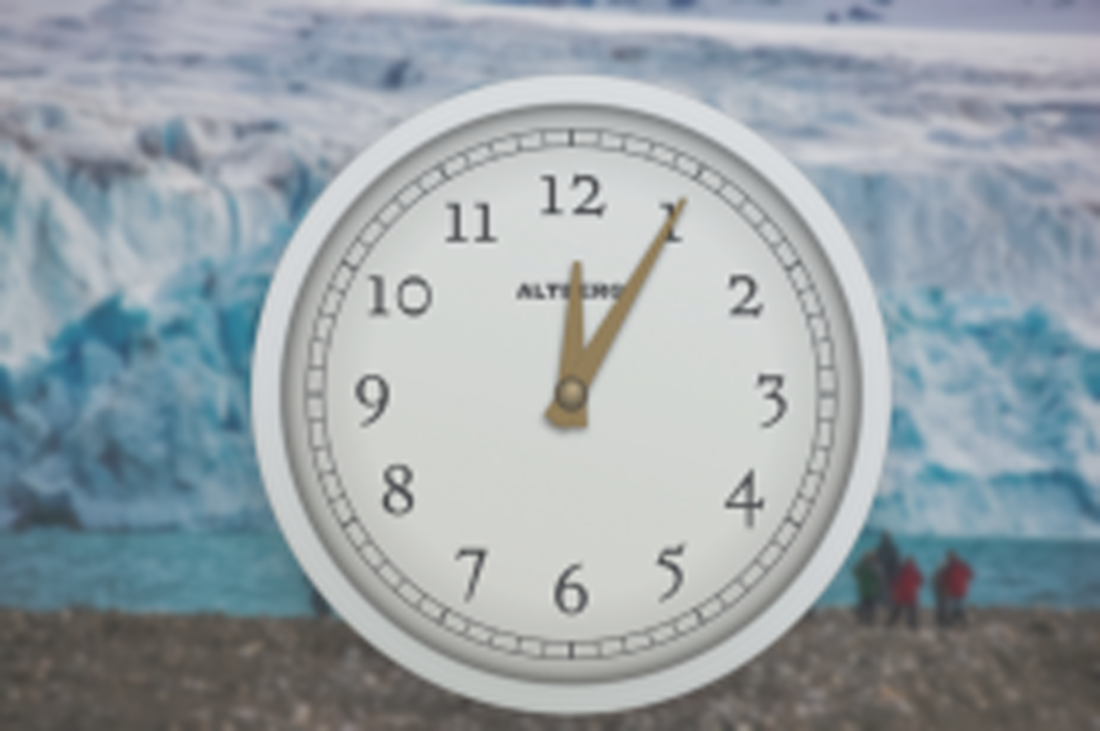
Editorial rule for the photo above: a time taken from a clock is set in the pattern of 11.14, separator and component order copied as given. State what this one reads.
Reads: 12.05
